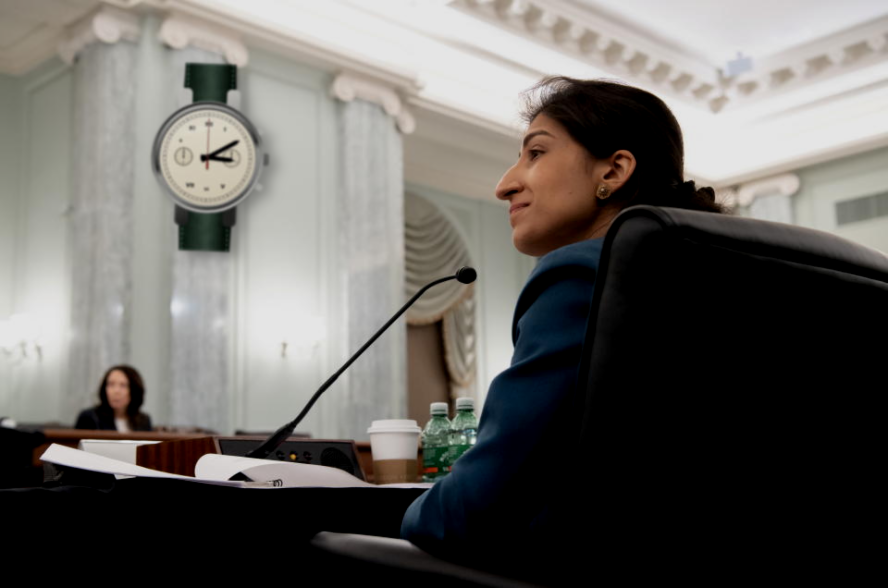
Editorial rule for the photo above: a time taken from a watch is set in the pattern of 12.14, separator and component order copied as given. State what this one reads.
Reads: 3.10
